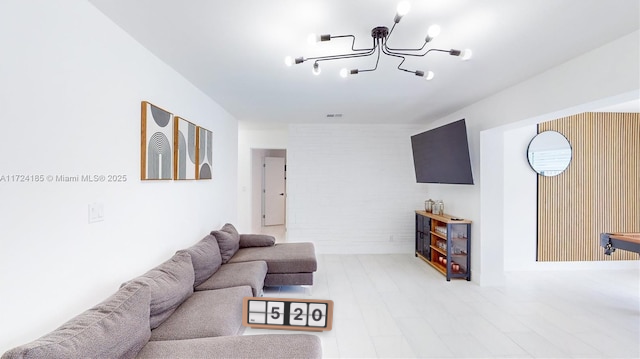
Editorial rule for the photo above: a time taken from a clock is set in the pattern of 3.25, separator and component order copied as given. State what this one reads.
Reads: 5.20
